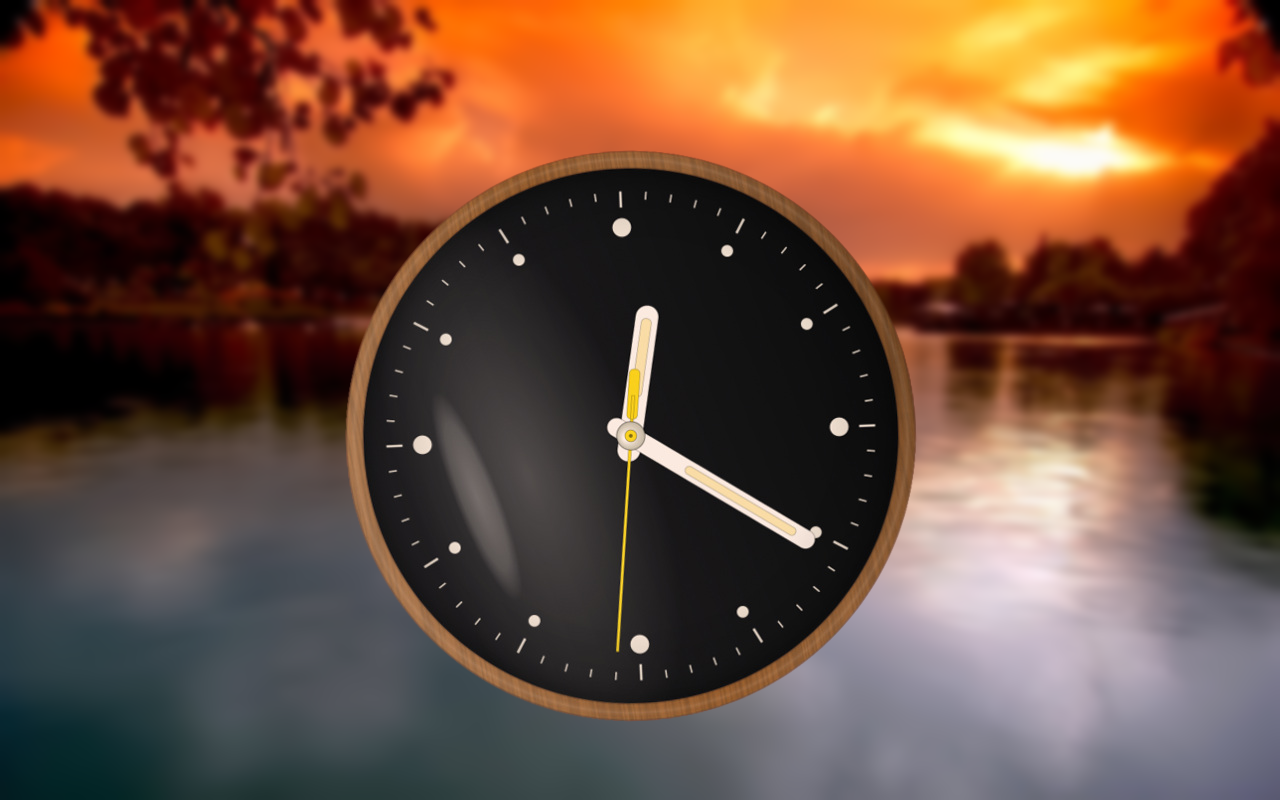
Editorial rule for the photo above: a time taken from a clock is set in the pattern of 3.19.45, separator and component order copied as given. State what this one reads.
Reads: 12.20.31
